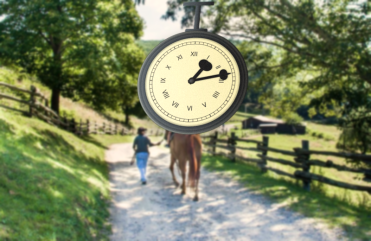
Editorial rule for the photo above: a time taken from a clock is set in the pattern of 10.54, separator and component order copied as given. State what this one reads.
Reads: 1.13
